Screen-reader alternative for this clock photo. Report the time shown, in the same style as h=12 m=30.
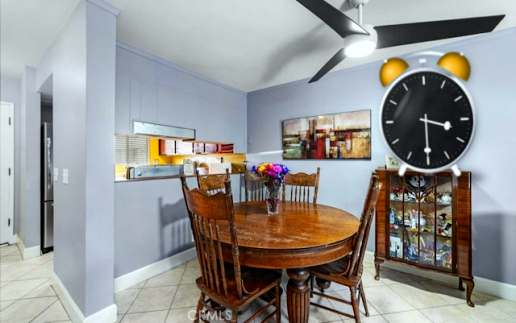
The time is h=3 m=30
